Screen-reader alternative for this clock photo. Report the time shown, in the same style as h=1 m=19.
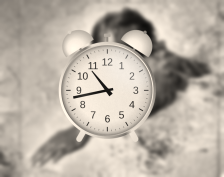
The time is h=10 m=43
